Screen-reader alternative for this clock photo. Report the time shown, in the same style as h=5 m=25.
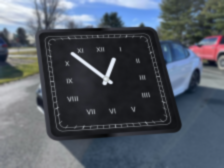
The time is h=12 m=53
